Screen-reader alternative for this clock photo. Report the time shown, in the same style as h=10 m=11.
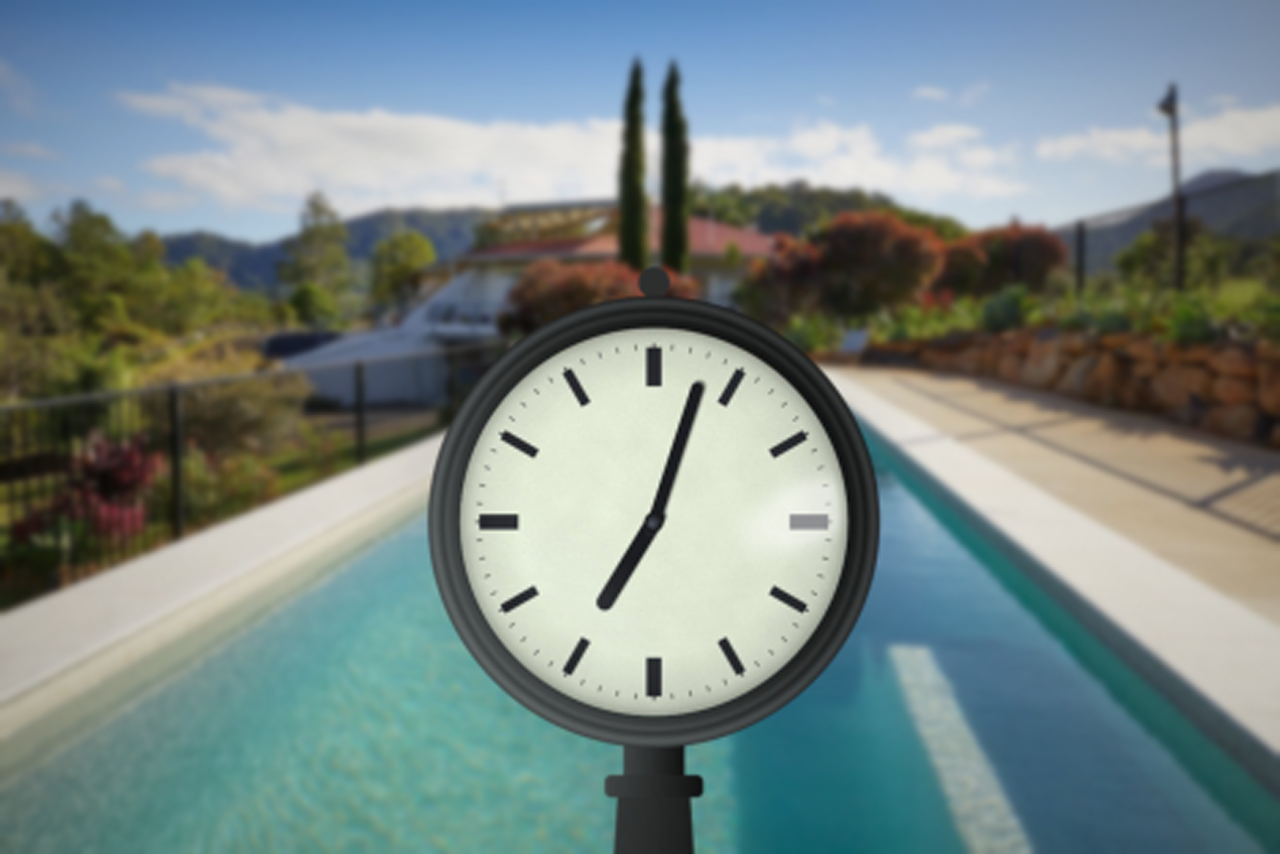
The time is h=7 m=3
